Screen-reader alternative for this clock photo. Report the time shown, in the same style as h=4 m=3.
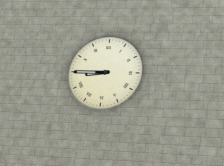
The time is h=8 m=45
